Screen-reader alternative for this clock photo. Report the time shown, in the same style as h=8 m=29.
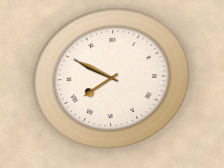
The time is h=7 m=50
